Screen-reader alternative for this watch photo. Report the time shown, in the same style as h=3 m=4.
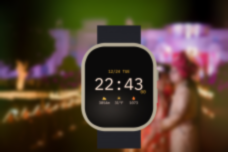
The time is h=22 m=43
